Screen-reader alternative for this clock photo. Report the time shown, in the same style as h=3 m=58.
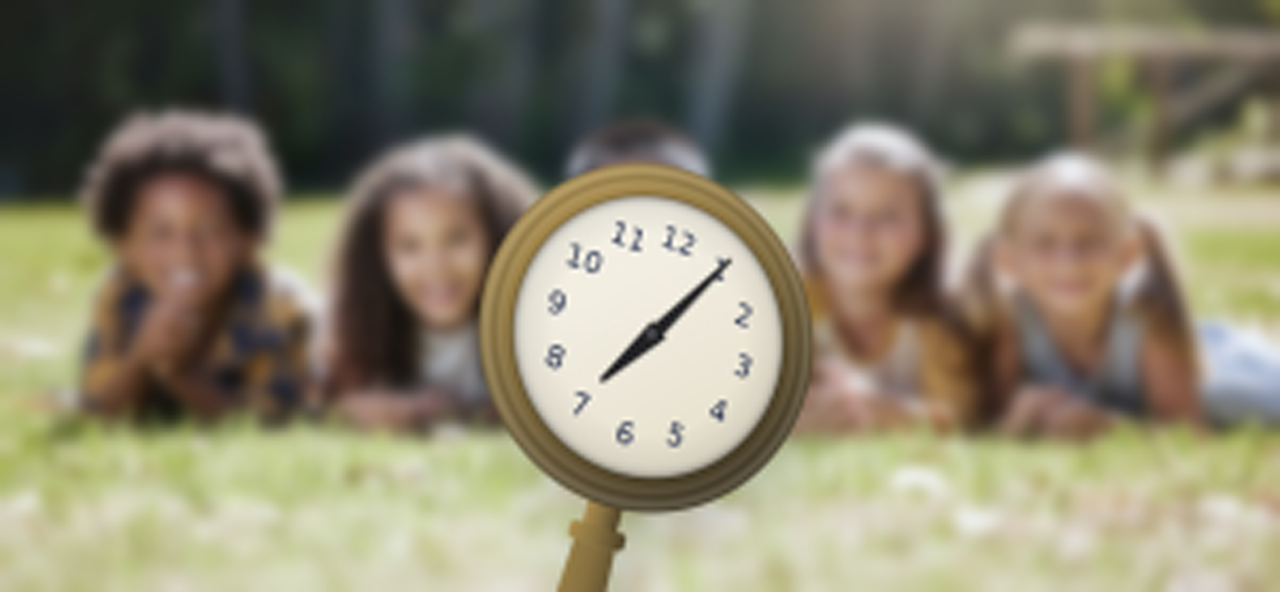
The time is h=7 m=5
